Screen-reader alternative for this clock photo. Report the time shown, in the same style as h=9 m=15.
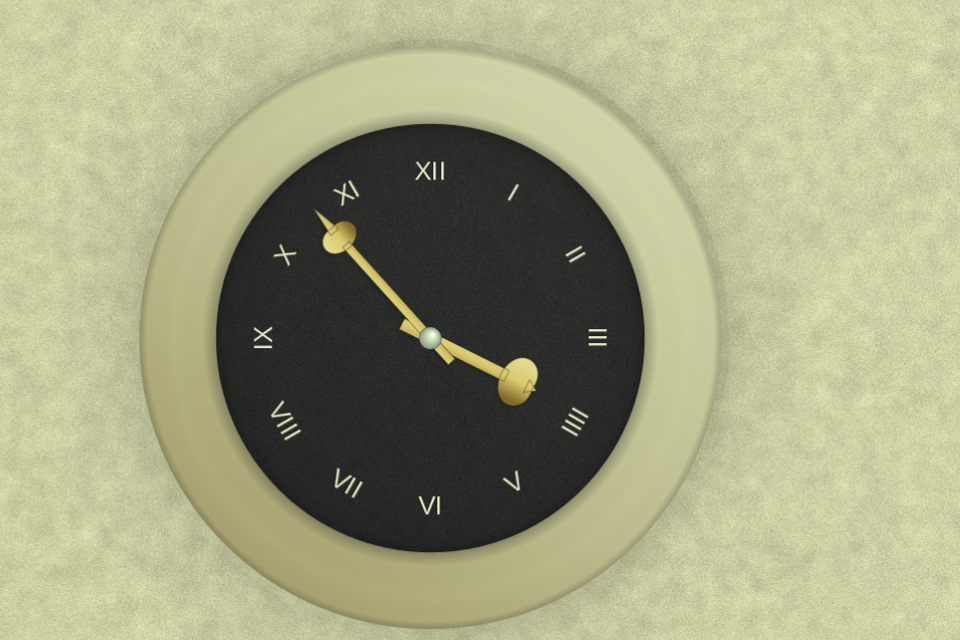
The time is h=3 m=53
